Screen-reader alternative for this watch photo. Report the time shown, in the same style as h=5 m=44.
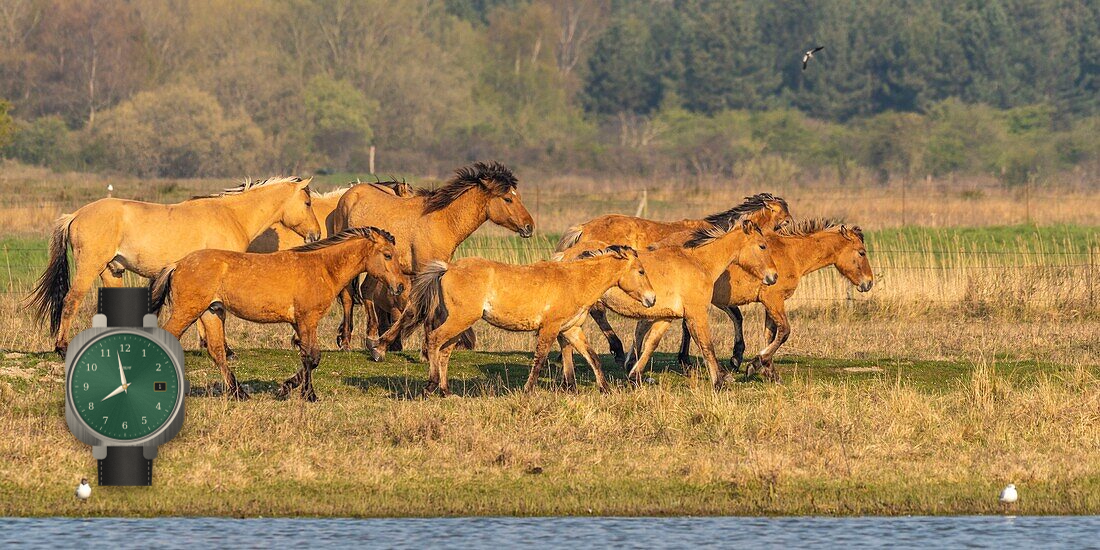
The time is h=7 m=58
